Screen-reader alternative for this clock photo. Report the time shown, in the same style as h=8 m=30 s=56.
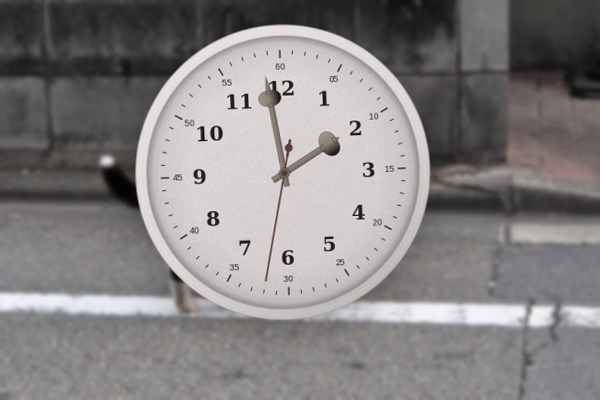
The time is h=1 m=58 s=32
